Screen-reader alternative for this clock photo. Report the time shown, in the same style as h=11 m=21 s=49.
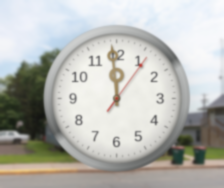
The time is h=11 m=59 s=6
